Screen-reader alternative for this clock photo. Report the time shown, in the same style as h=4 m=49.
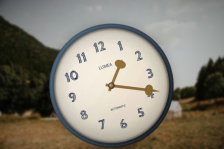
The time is h=1 m=19
